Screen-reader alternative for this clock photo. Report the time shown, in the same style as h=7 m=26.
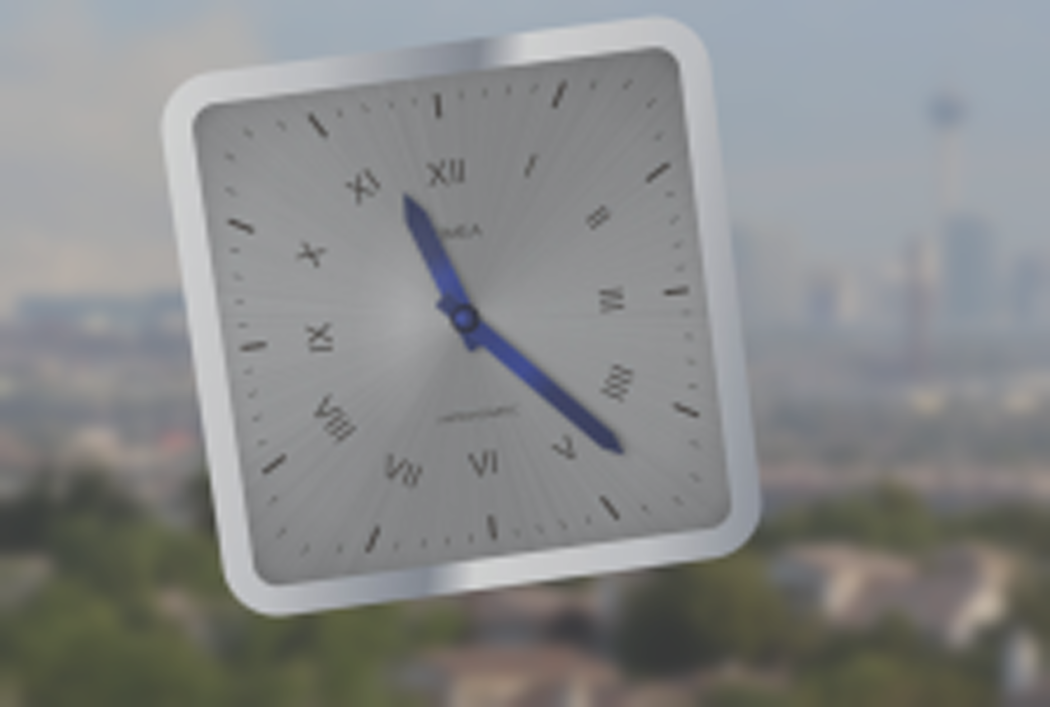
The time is h=11 m=23
